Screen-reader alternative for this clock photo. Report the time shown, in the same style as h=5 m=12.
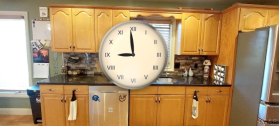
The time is h=8 m=59
